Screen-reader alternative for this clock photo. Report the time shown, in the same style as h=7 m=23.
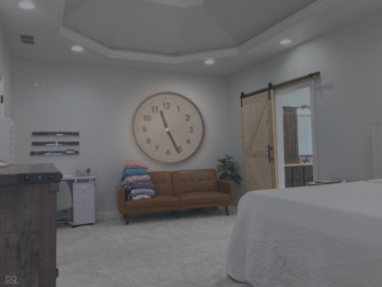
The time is h=11 m=26
